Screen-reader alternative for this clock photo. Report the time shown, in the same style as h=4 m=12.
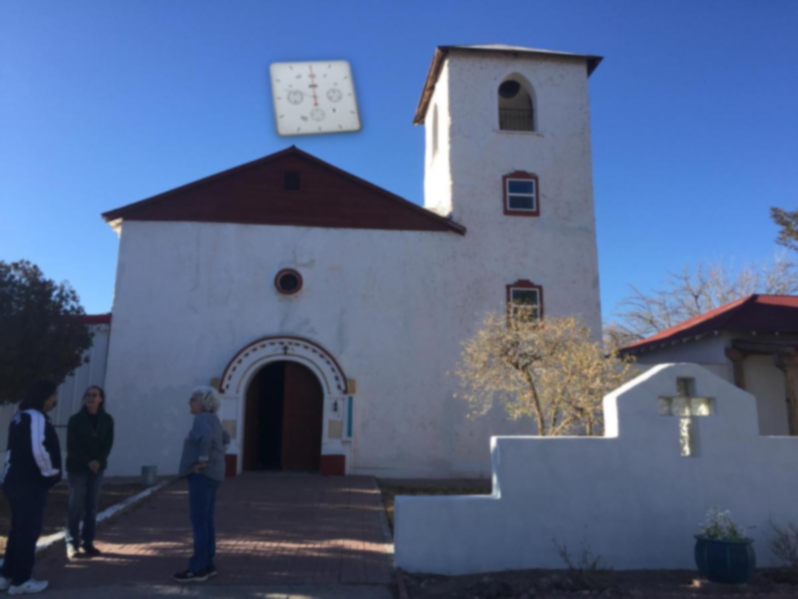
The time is h=9 m=48
